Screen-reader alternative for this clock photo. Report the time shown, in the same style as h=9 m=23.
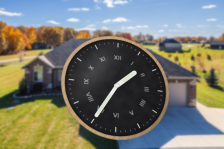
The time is h=1 m=35
